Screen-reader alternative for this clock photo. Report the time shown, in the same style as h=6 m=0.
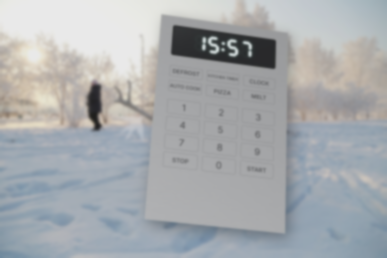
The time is h=15 m=57
